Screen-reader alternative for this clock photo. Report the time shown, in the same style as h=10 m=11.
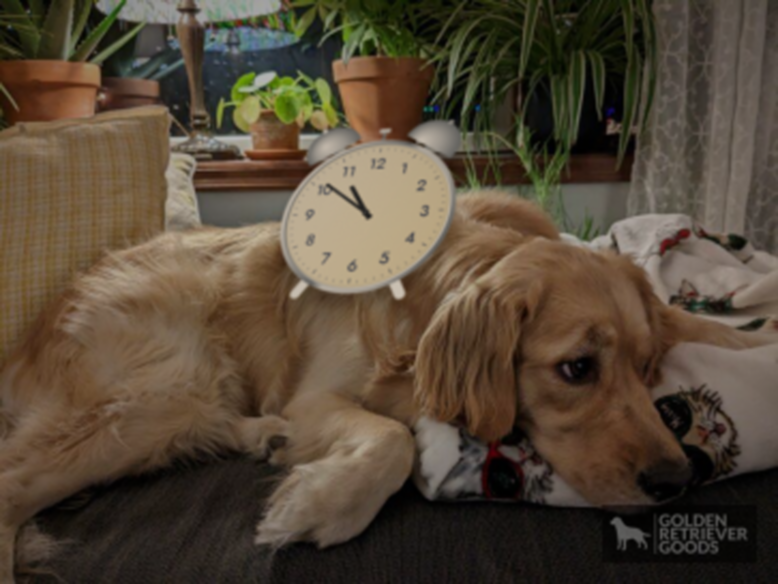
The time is h=10 m=51
